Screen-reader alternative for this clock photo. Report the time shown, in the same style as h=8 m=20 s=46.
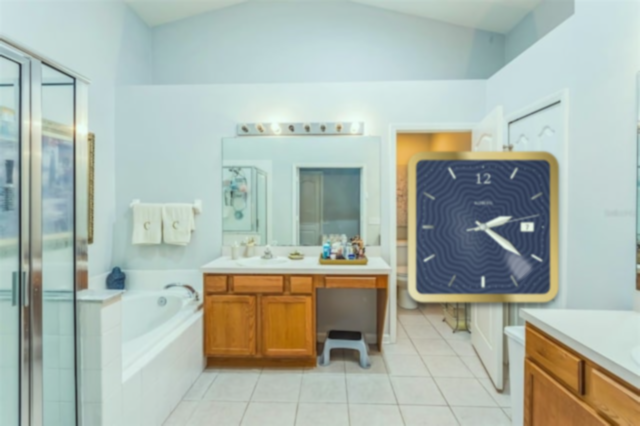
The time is h=2 m=21 s=13
